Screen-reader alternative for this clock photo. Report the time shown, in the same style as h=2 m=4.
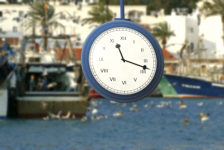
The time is h=11 m=18
